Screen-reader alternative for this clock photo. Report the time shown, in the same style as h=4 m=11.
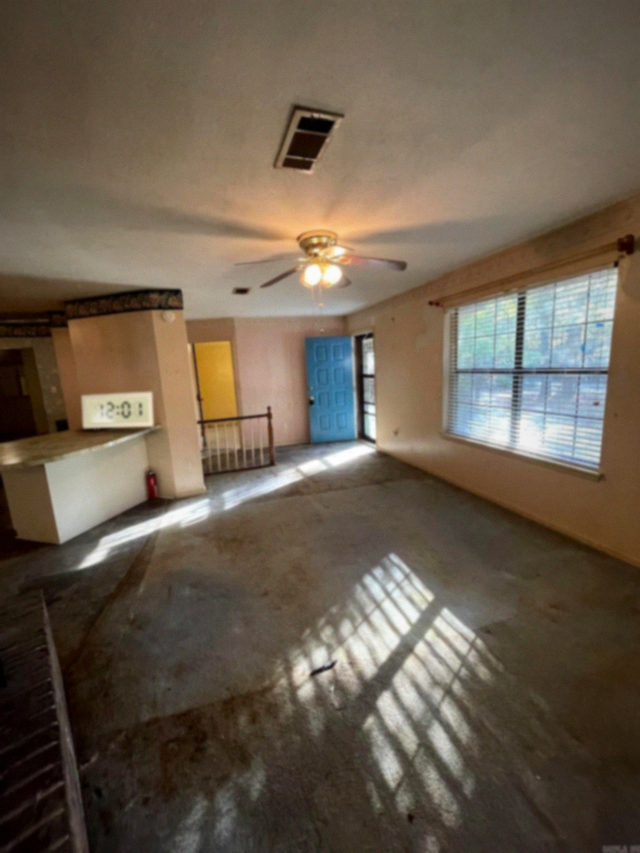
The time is h=12 m=1
